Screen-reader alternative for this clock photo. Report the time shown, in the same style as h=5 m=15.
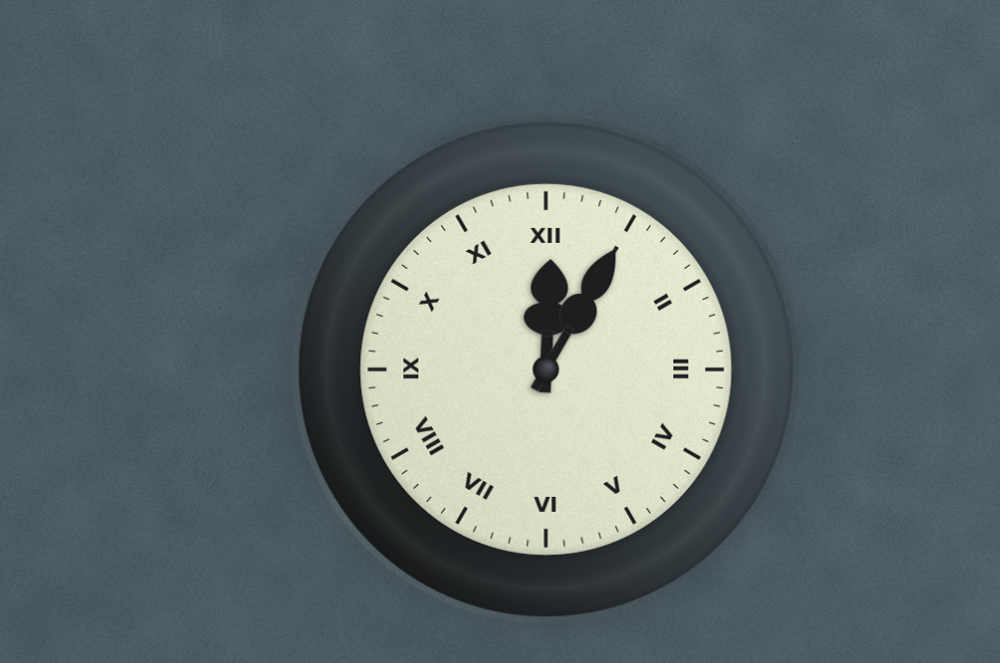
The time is h=12 m=5
